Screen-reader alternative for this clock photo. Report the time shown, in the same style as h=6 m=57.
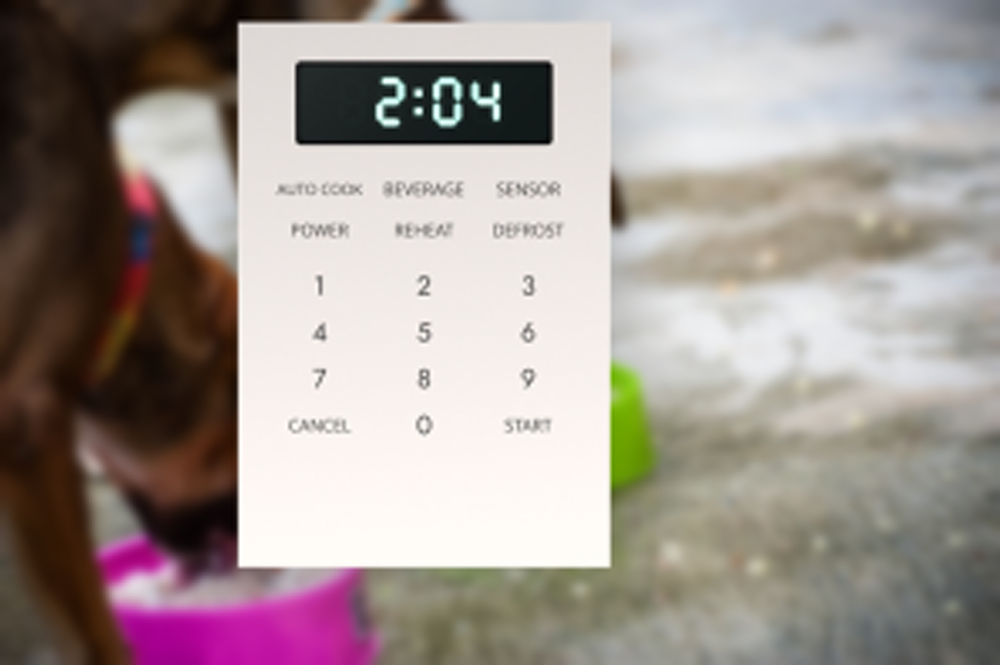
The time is h=2 m=4
